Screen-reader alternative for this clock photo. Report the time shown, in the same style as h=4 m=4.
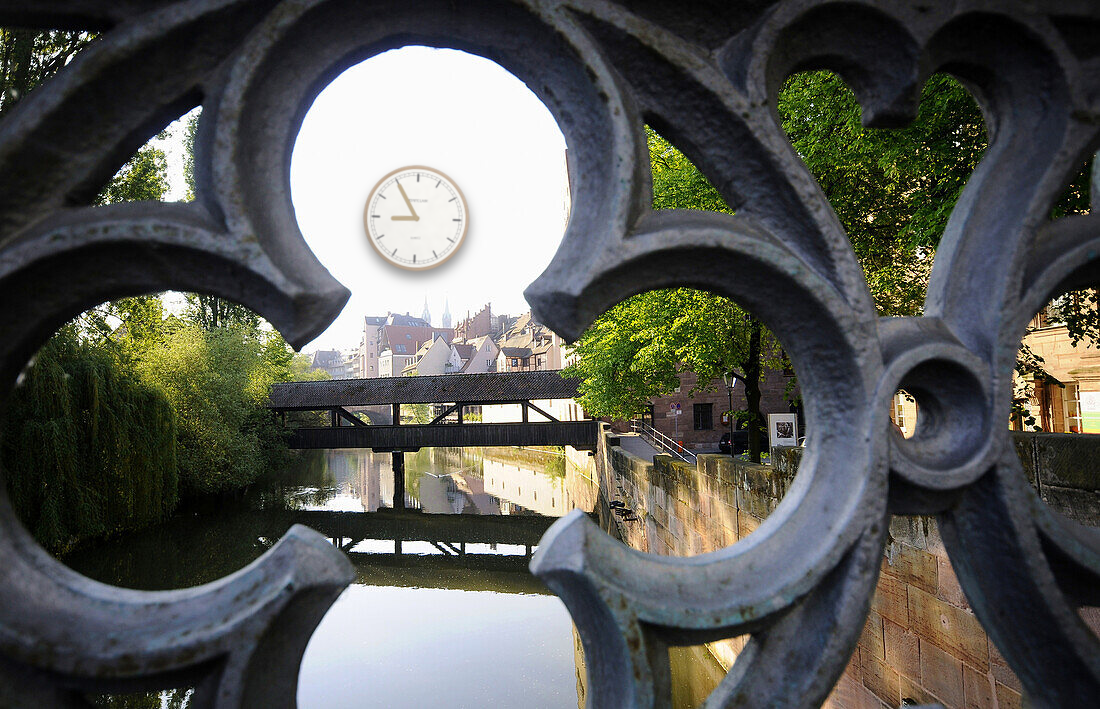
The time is h=8 m=55
